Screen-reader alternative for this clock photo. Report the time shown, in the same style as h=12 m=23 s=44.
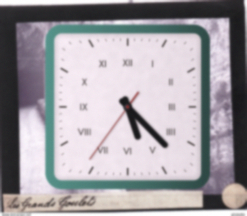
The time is h=5 m=22 s=36
